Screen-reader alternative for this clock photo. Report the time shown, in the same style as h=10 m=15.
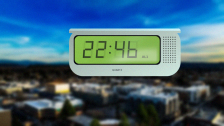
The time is h=22 m=46
